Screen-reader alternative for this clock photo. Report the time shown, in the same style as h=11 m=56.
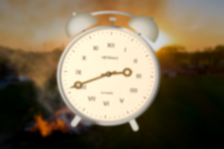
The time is h=2 m=41
